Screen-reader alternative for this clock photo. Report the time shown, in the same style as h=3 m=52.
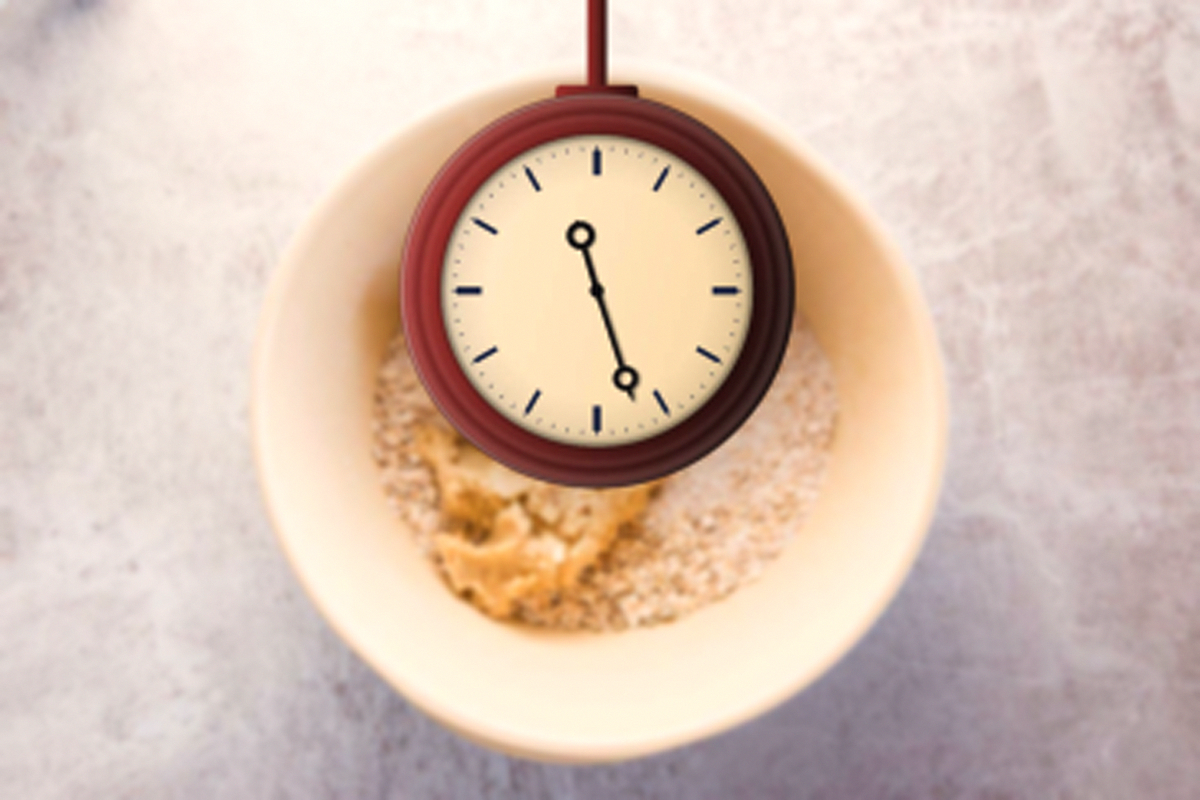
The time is h=11 m=27
